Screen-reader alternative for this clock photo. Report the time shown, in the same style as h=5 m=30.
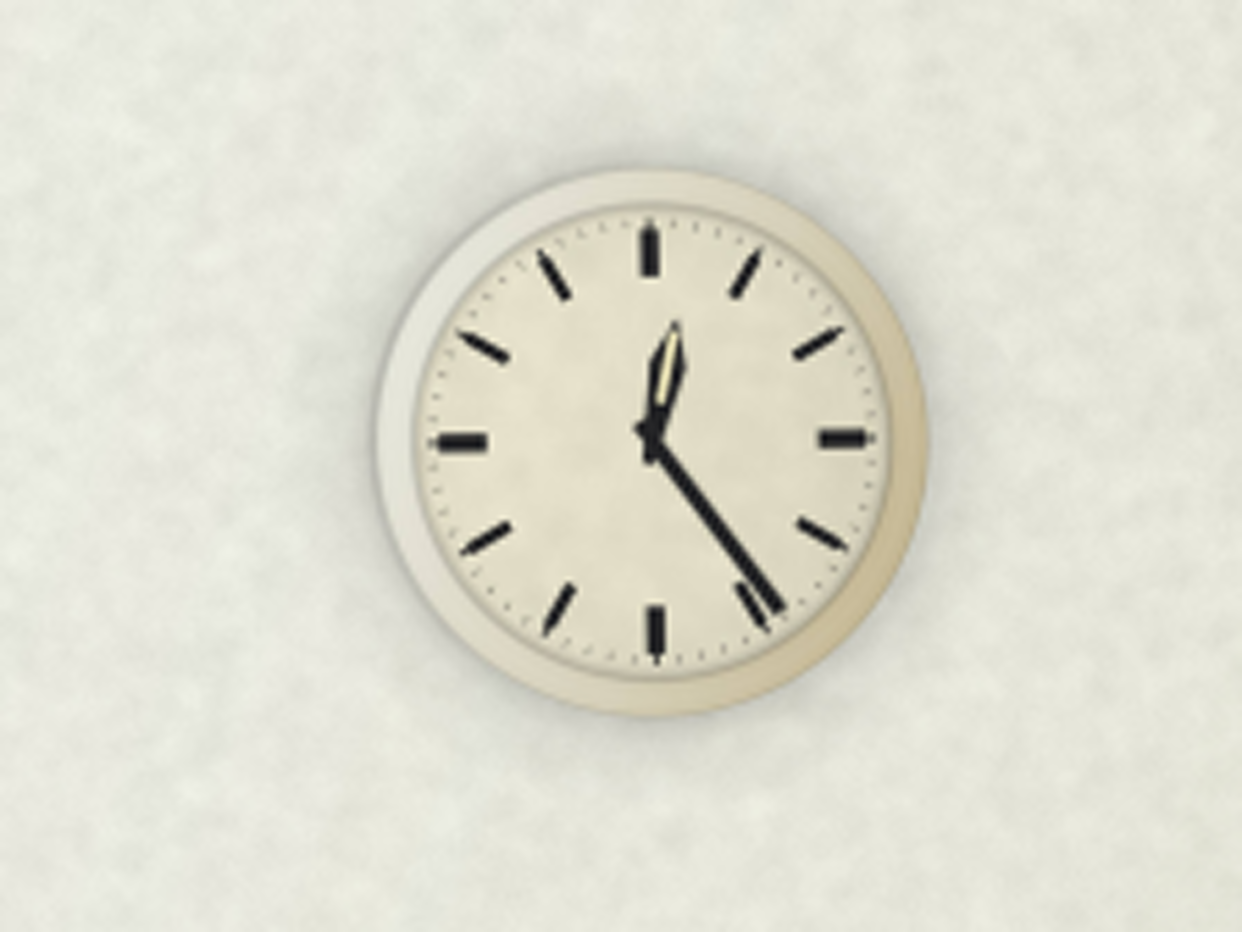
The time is h=12 m=24
